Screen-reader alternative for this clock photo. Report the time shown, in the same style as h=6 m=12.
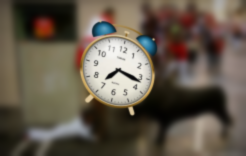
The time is h=7 m=17
